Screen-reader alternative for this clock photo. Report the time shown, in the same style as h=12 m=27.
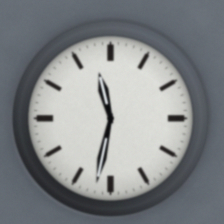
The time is h=11 m=32
